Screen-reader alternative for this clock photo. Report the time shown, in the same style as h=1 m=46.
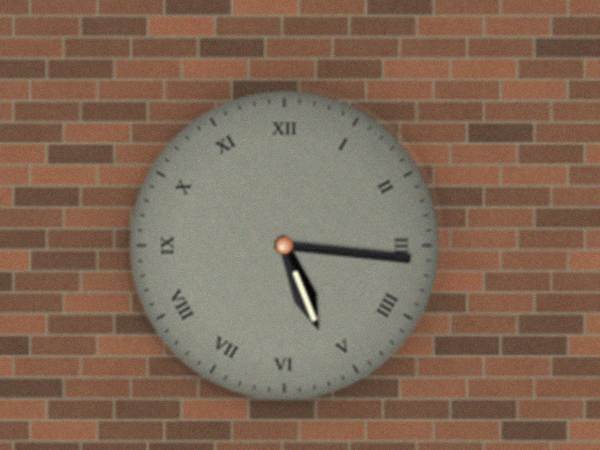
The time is h=5 m=16
